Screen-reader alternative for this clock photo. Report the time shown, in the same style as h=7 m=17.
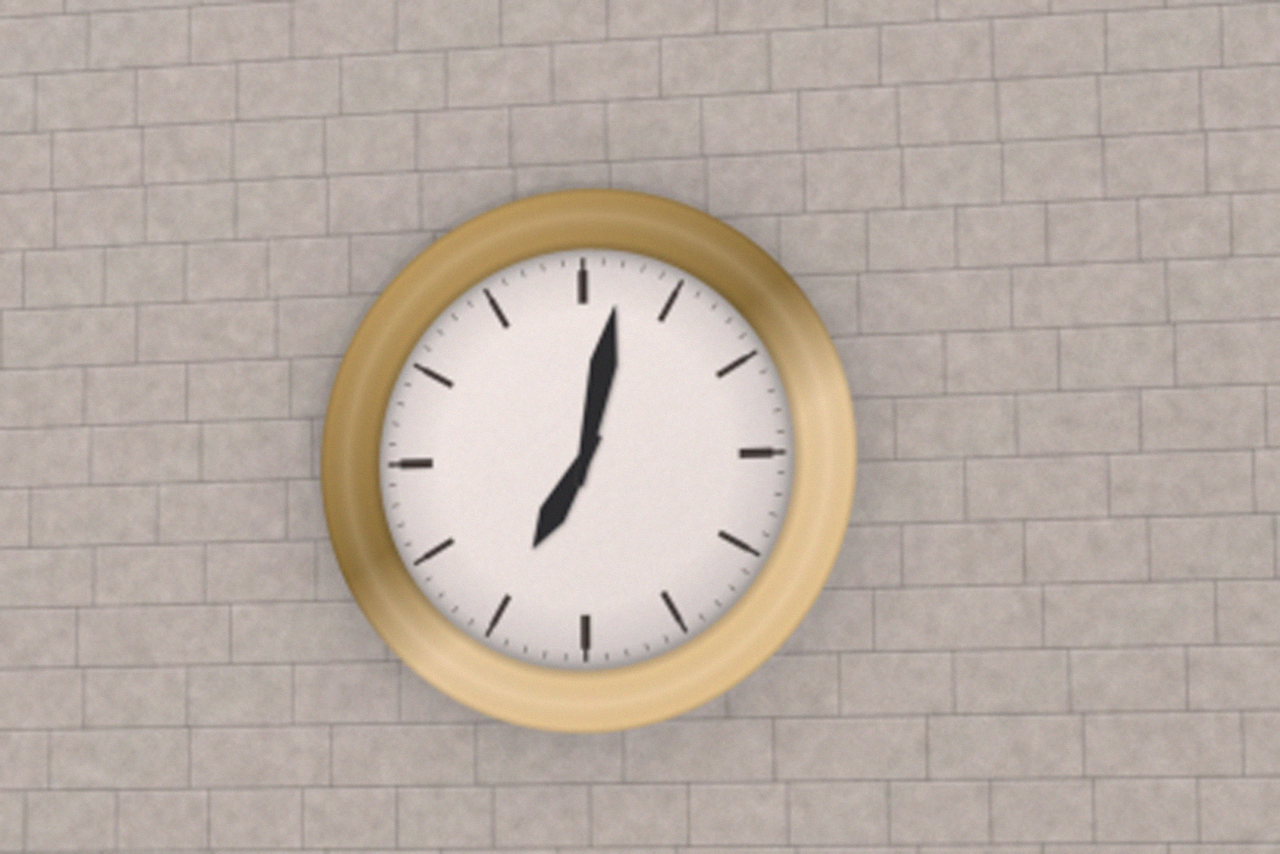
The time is h=7 m=2
